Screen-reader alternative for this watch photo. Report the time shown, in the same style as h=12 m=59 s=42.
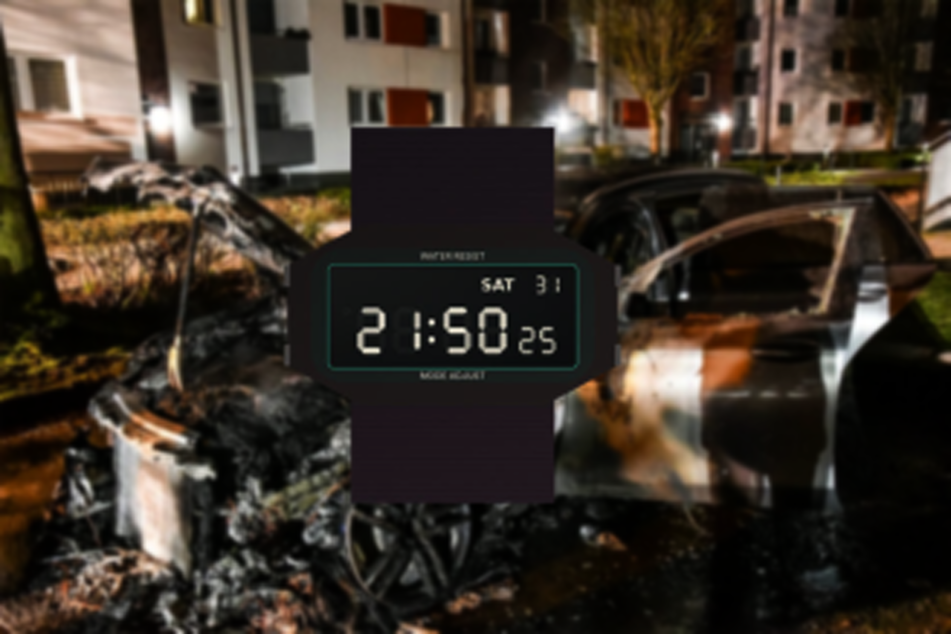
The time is h=21 m=50 s=25
